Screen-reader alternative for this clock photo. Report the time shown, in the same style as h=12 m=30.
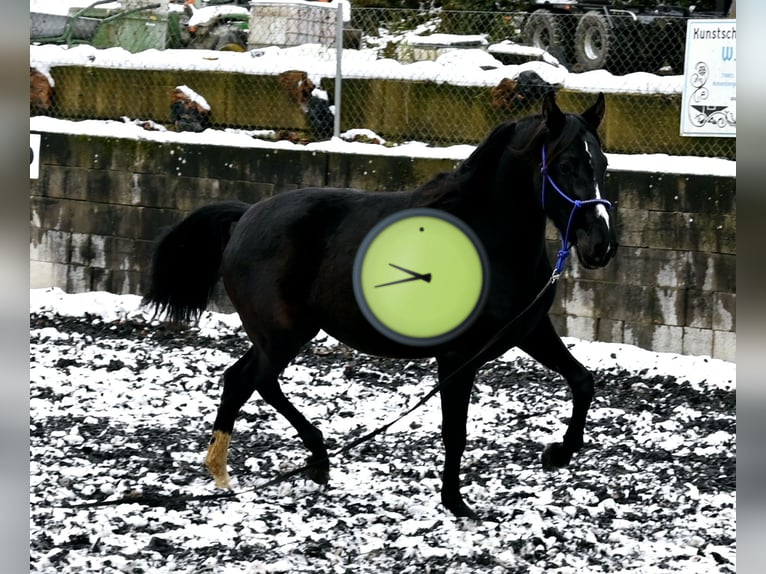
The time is h=9 m=43
